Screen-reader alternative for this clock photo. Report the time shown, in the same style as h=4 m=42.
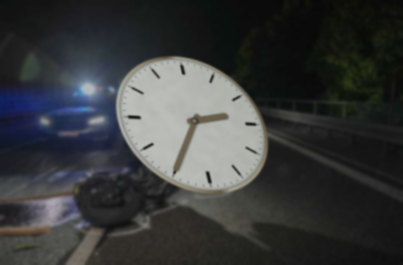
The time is h=2 m=35
